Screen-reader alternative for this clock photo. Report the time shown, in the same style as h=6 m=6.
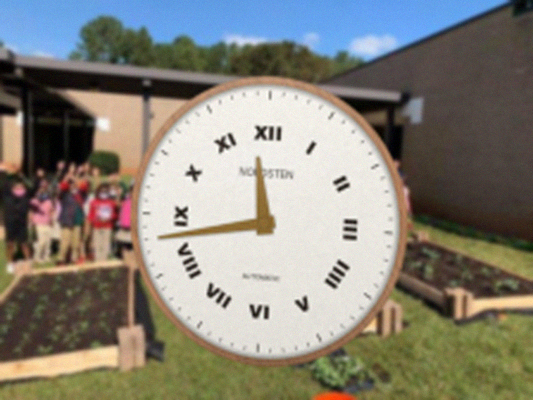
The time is h=11 m=43
